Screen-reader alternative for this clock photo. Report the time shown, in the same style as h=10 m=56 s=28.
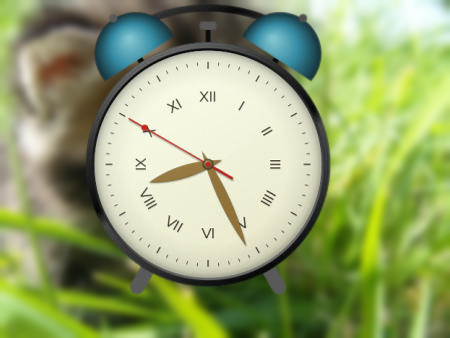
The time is h=8 m=25 s=50
